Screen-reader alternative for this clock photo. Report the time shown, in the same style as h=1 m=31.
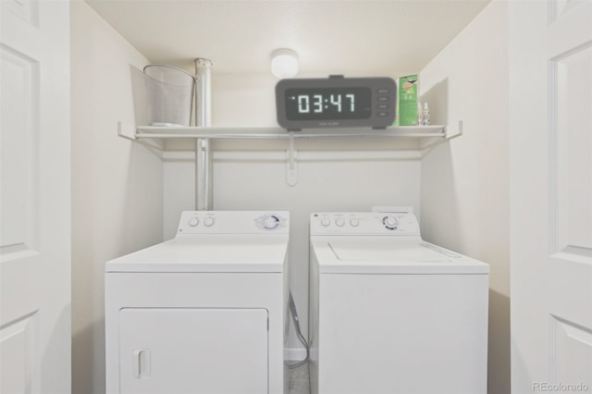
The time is h=3 m=47
